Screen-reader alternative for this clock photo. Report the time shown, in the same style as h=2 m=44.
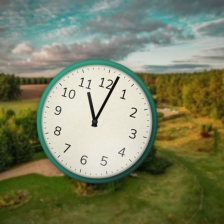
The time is h=11 m=2
